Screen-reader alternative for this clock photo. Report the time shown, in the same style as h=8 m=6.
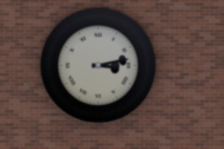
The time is h=3 m=13
